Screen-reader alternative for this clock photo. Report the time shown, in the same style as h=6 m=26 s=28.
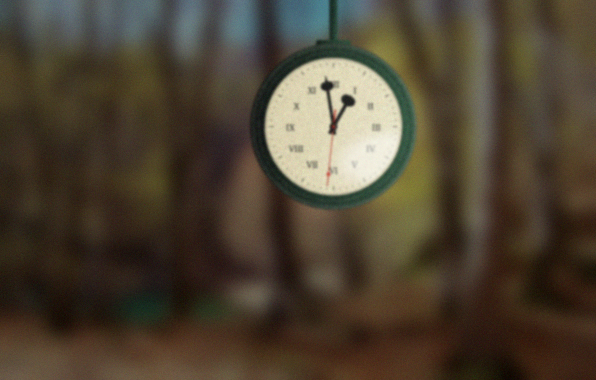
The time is h=12 m=58 s=31
